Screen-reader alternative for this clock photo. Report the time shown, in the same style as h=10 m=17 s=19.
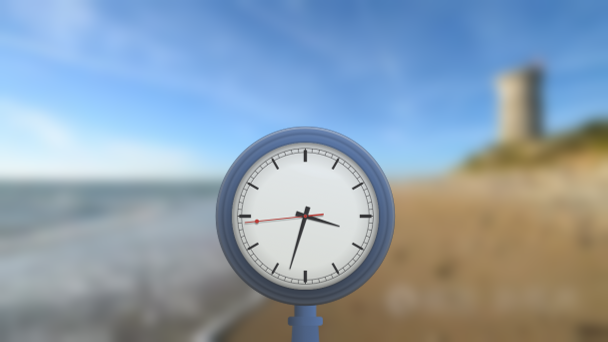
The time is h=3 m=32 s=44
